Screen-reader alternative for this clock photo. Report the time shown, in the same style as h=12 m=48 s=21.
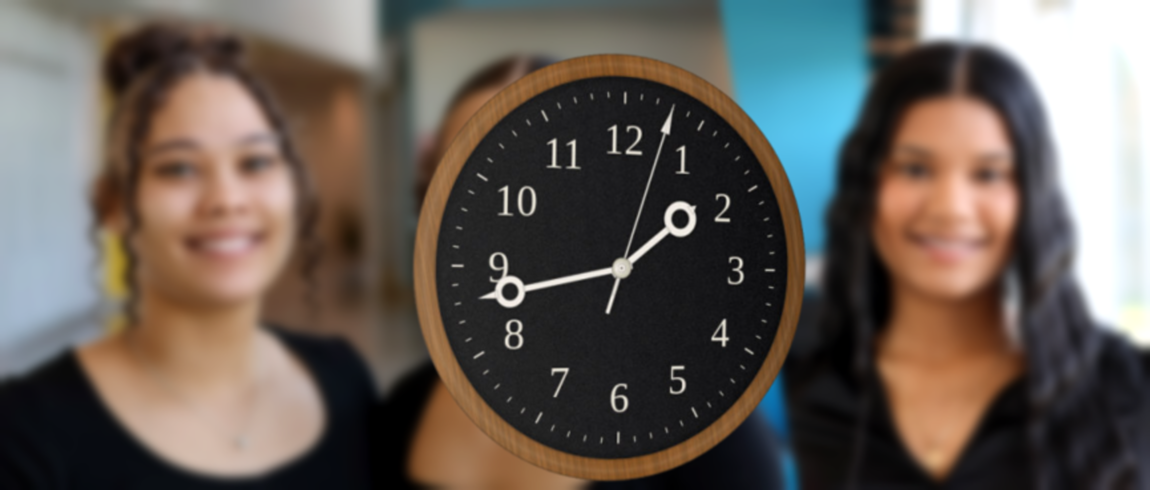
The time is h=1 m=43 s=3
